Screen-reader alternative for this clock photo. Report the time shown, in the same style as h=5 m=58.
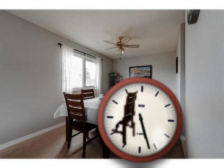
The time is h=5 m=27
